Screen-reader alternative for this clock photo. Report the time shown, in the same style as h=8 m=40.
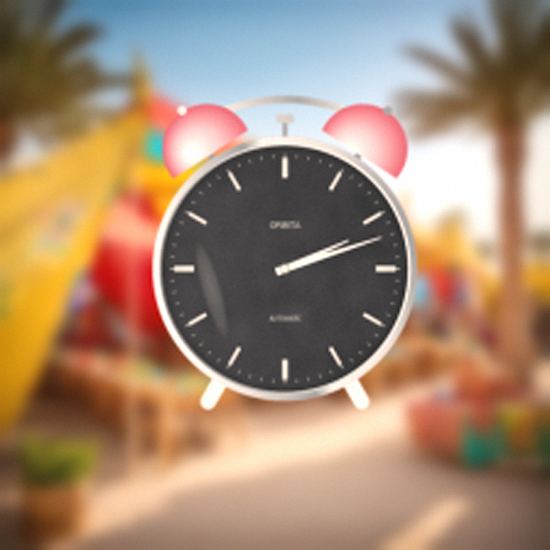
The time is h=2 m=12
